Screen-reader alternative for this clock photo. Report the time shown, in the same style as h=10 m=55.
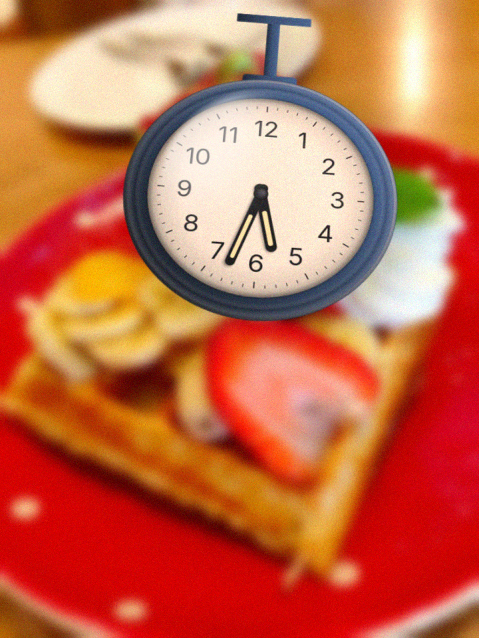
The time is h=5 m=33
